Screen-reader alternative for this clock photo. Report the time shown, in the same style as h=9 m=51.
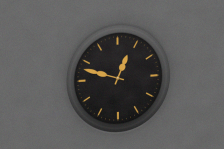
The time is h=12 m=48
